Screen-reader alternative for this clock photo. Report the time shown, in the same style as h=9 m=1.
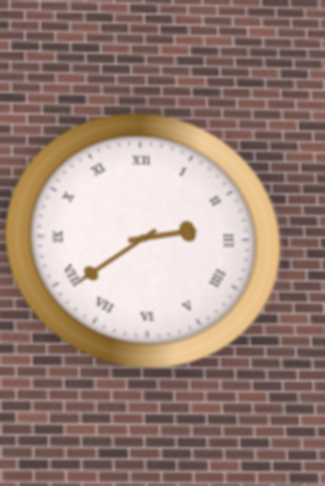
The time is h=2 m=39
